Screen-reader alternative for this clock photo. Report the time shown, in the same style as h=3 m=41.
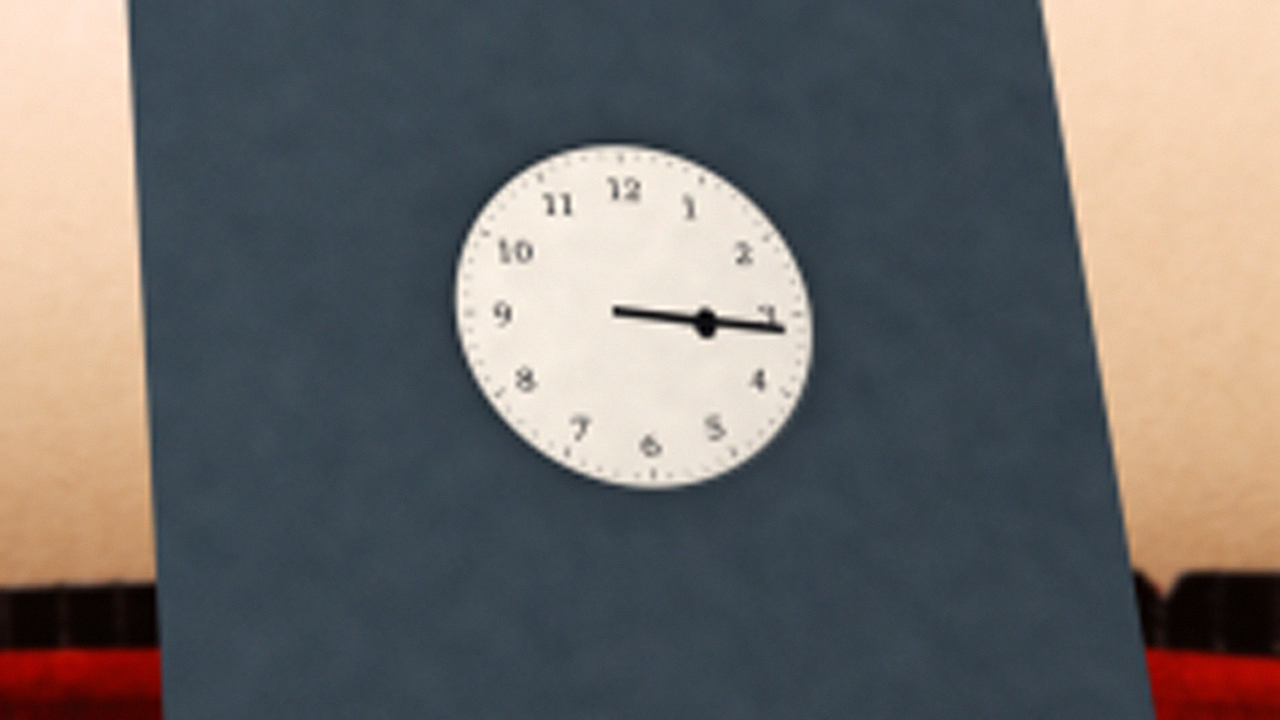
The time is h=3 m=16
